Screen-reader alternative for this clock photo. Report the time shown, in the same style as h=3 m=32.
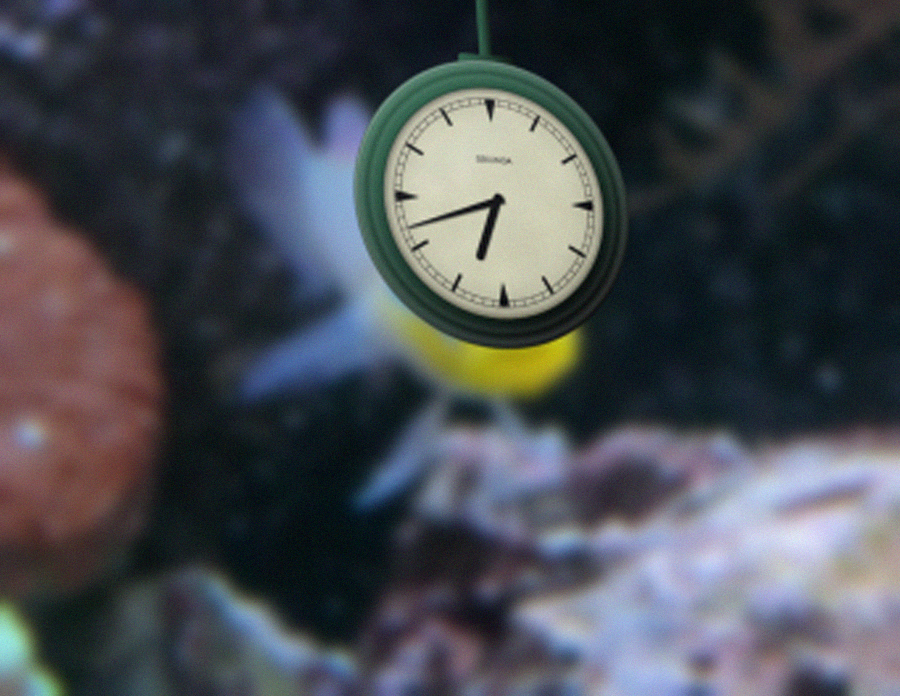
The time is h=6 m=42
